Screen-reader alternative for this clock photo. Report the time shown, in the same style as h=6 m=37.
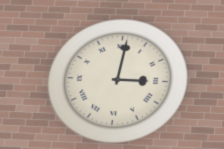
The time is h=3 m=1
